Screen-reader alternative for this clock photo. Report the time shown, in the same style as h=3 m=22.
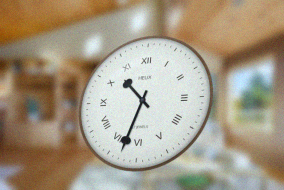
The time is h=10 m=33
